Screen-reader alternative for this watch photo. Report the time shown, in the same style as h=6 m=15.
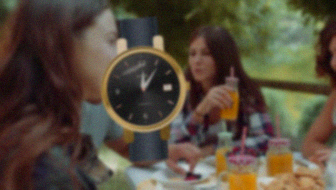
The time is h=12 m=6
